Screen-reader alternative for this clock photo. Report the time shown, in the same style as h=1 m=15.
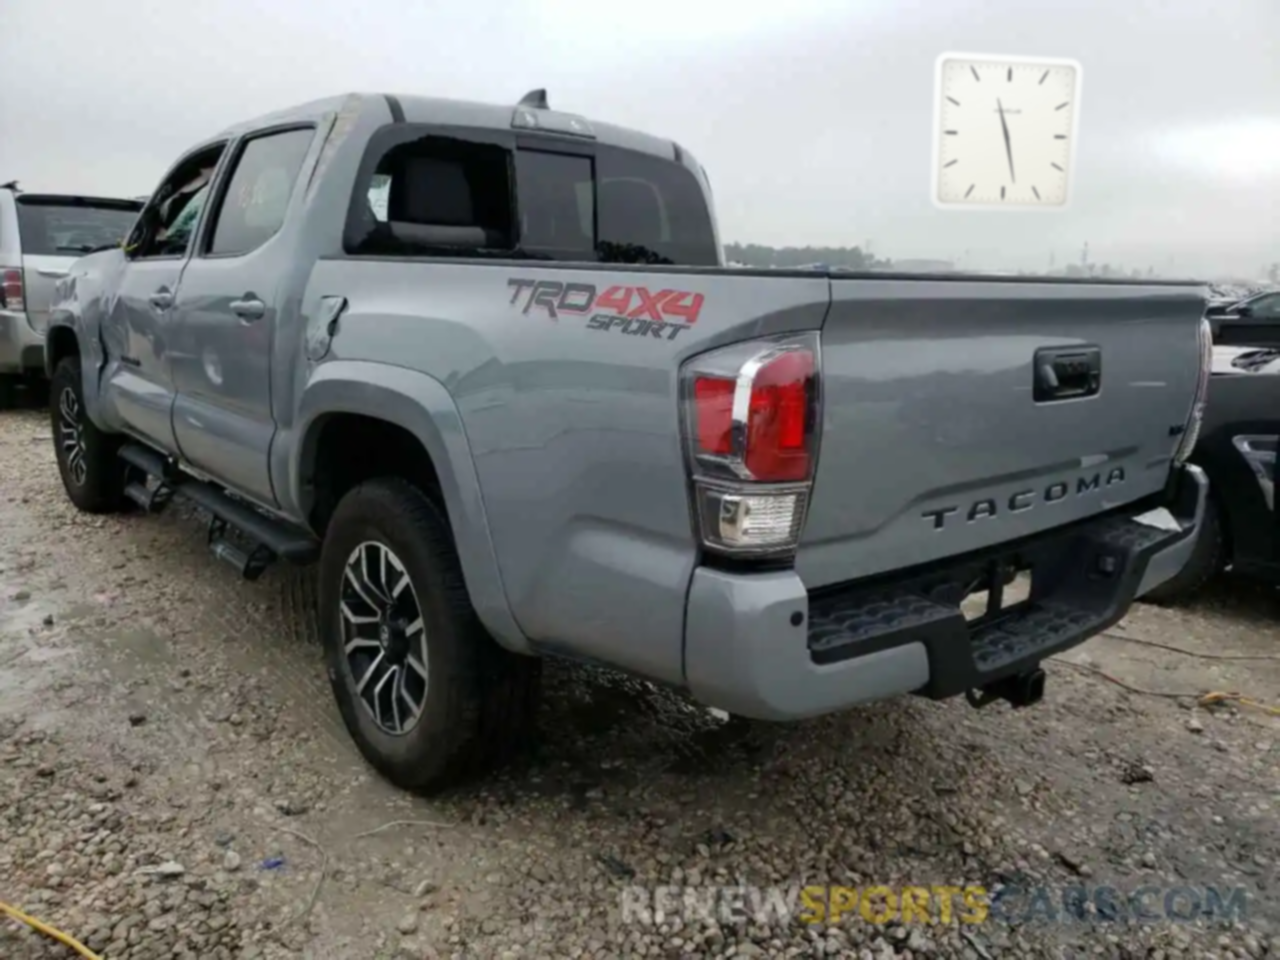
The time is h=11 m=28
